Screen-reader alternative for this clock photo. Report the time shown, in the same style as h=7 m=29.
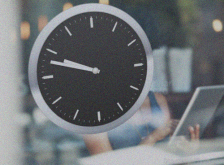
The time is h=9 m=48
